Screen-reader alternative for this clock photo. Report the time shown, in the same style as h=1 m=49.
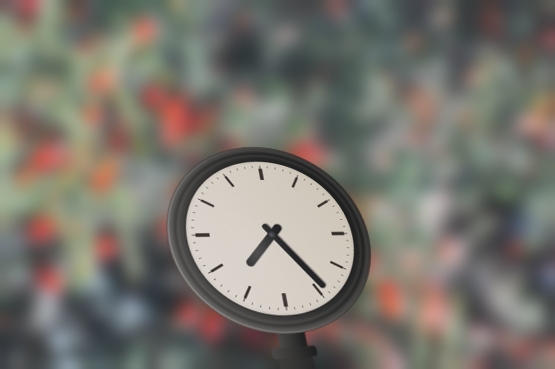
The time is h=7 m=24
